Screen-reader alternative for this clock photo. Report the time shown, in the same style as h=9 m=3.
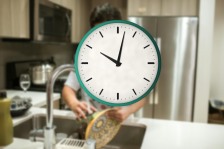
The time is h=10 m=2
